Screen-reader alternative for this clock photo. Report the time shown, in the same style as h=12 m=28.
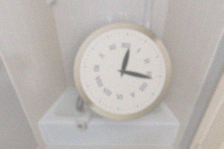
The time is h=12 m=16
